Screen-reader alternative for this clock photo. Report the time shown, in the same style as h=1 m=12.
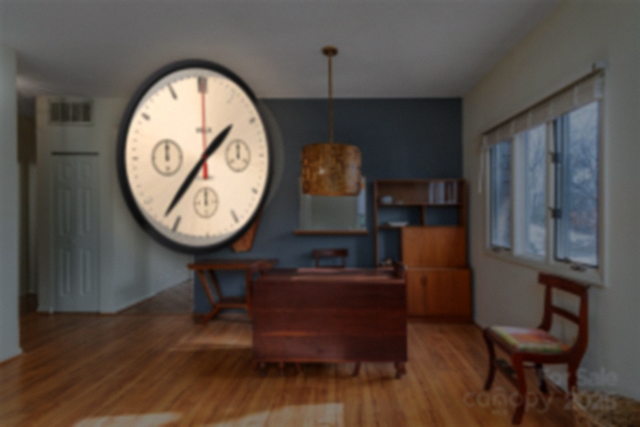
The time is h=1 m=37
